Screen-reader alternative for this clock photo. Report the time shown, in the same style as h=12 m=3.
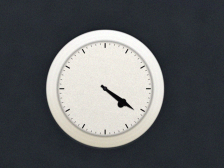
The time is h=4 m=21
